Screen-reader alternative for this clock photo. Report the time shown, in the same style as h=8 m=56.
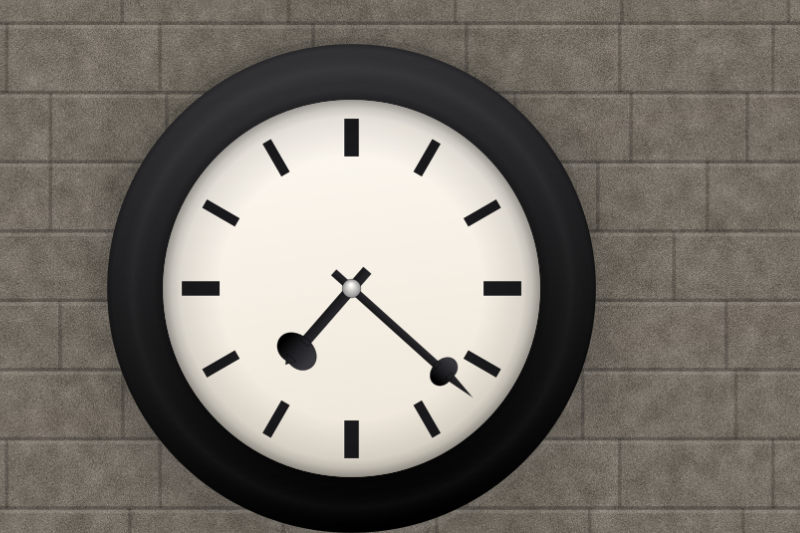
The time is h=7 m=22
